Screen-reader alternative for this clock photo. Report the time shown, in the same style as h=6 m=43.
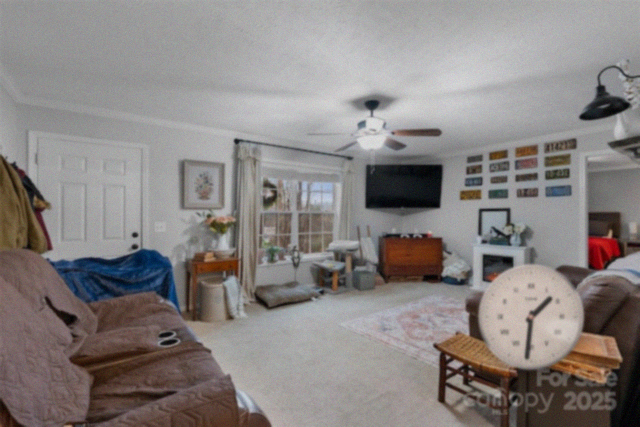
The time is h=1 m=31
